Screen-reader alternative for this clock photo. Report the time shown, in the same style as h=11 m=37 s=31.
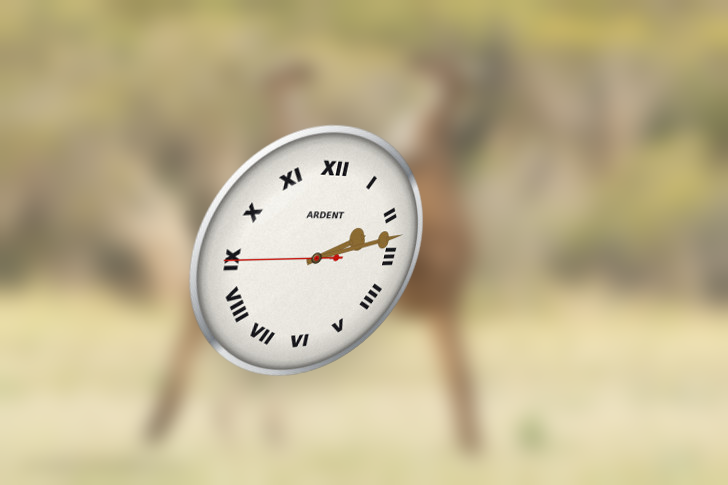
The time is h=2 m=12 s=45
